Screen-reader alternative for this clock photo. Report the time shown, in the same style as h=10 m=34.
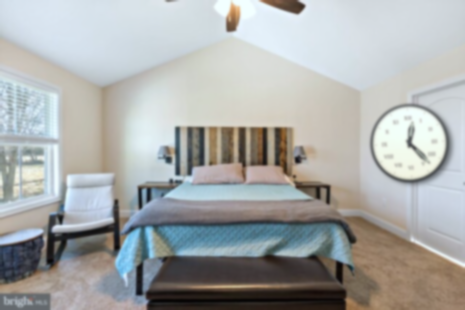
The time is h=12 m=23
